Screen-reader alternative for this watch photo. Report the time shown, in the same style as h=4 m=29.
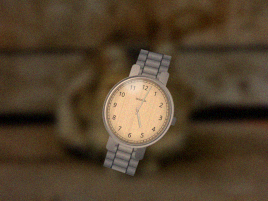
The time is h=5 m=2
